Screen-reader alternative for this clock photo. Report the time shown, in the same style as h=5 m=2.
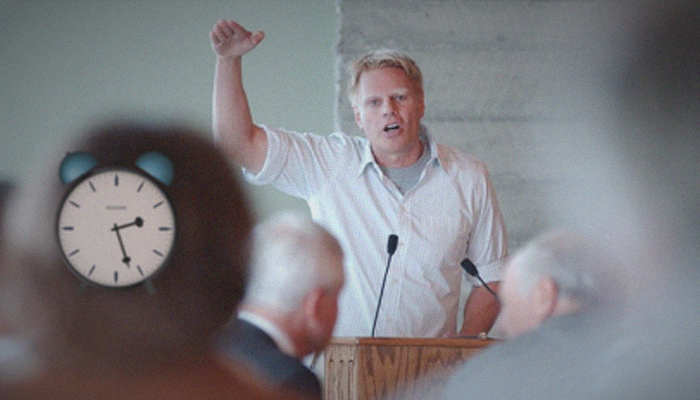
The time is h=2 m=27
